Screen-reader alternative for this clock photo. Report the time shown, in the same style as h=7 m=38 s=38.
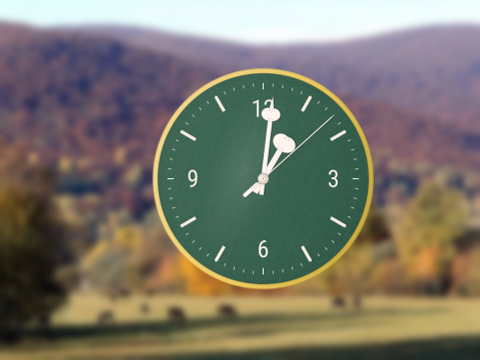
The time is h=1 m=1 s=8
